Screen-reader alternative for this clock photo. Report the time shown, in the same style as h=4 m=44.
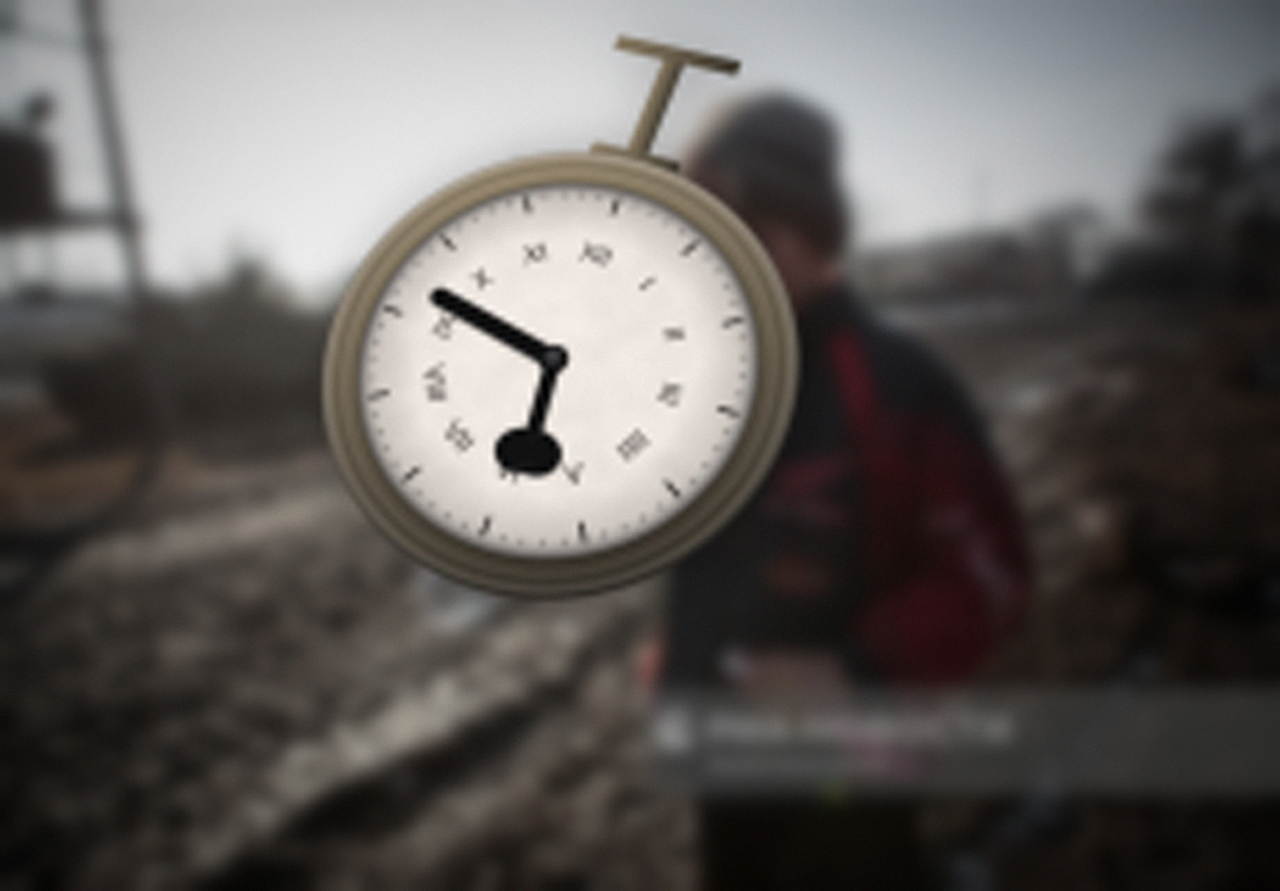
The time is h=5 m=47
